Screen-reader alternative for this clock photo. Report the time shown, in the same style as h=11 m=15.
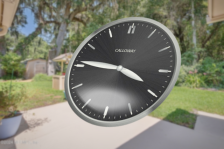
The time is h=3 m=46
